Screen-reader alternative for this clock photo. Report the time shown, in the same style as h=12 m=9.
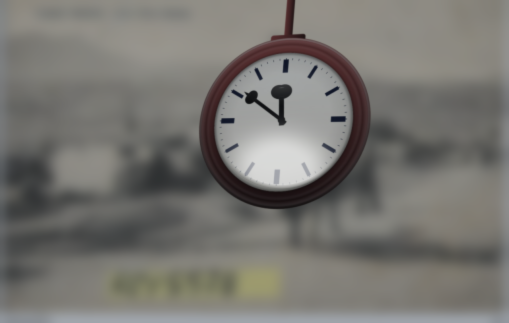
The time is h=11 m=51
